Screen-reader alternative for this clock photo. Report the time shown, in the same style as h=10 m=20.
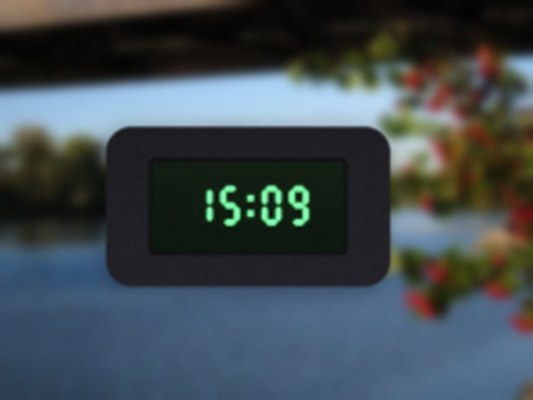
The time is h=15 m=9
